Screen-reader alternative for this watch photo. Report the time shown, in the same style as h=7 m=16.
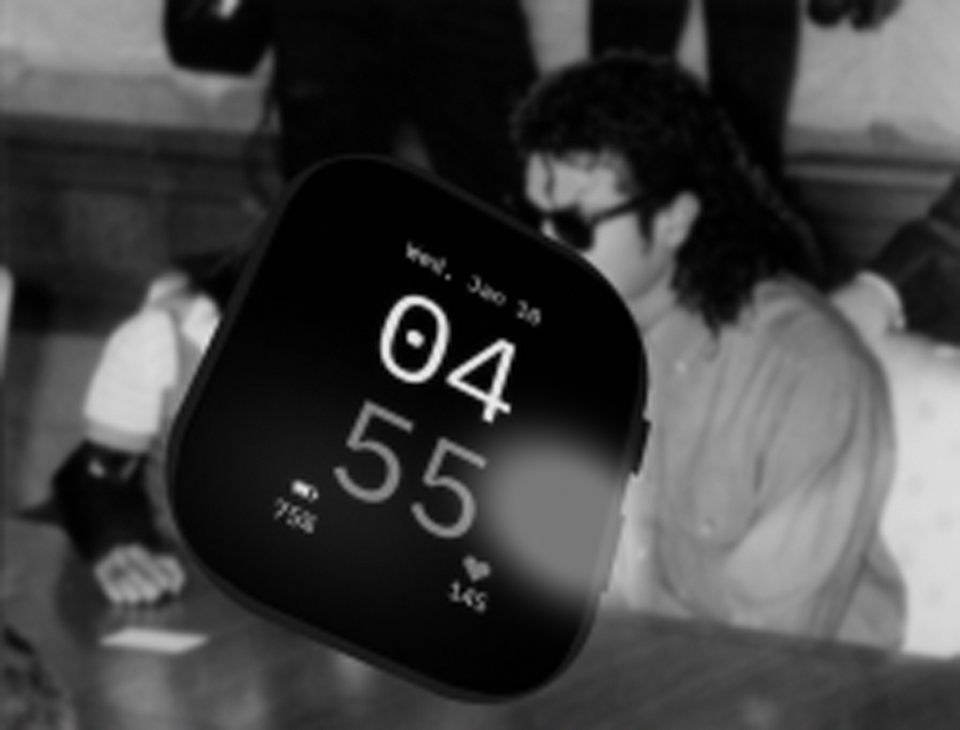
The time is h=4 m=55
